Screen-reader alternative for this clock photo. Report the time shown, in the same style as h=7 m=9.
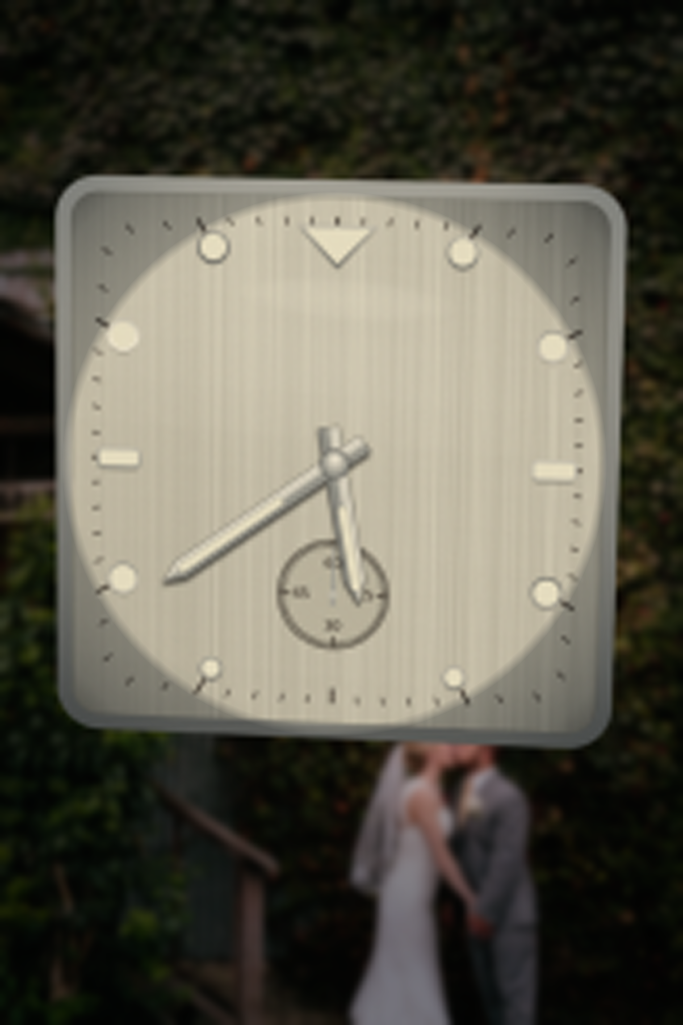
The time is h=5 m=39
